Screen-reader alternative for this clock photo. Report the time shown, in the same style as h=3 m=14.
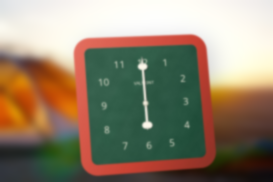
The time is h=6 m=0
